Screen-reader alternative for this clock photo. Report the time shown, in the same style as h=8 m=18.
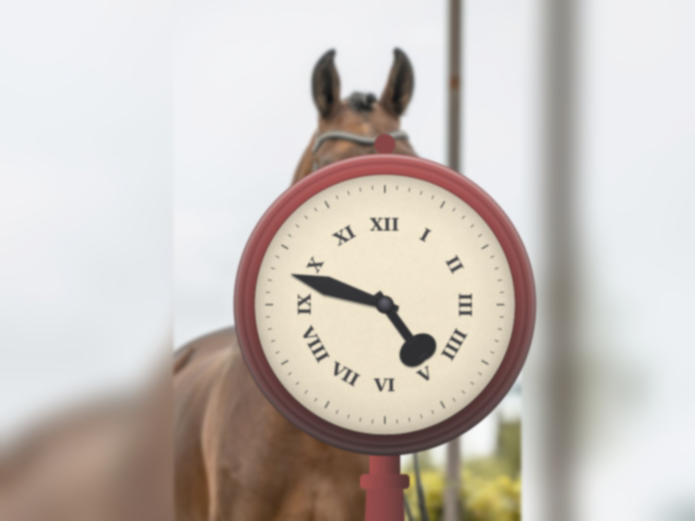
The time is h=4 m=48
